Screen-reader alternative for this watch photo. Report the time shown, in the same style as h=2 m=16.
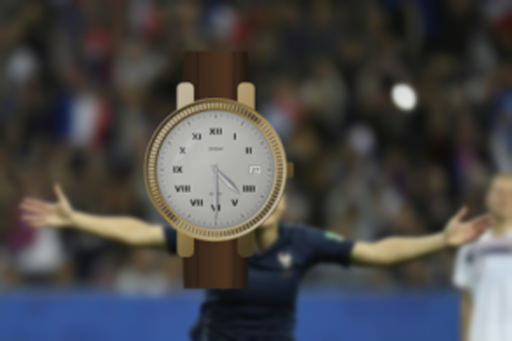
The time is h=4 m=30
